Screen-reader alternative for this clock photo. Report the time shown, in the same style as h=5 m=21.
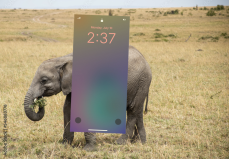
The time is h=2 m=37
